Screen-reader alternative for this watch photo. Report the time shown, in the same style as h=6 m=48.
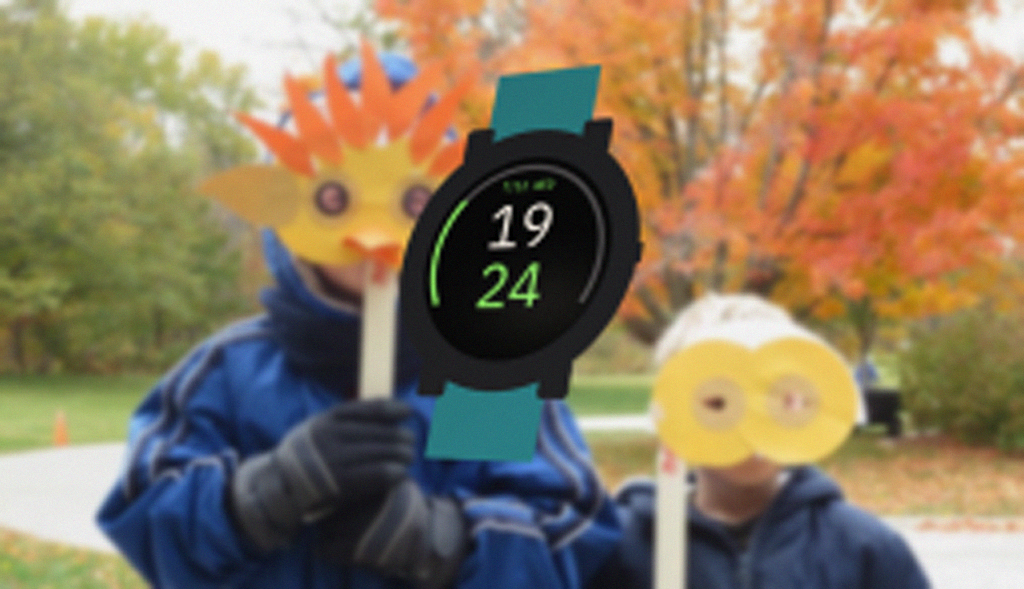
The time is h=19 m=24
